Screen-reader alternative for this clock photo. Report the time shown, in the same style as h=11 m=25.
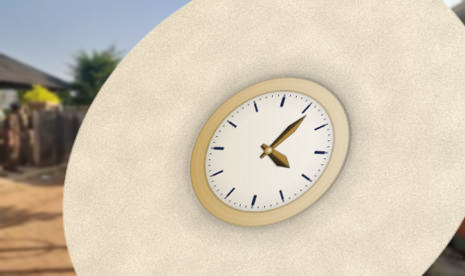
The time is h=4 m=6
